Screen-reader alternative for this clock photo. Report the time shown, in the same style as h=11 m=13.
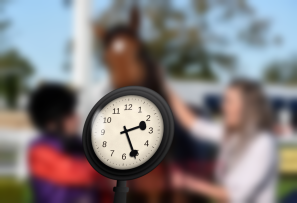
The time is h=2 m=26
